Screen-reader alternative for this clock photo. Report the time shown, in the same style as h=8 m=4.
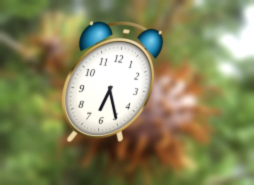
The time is h=6 m=25
